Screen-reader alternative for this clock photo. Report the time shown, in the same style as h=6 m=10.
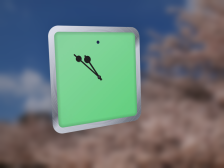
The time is h=10 m=52
